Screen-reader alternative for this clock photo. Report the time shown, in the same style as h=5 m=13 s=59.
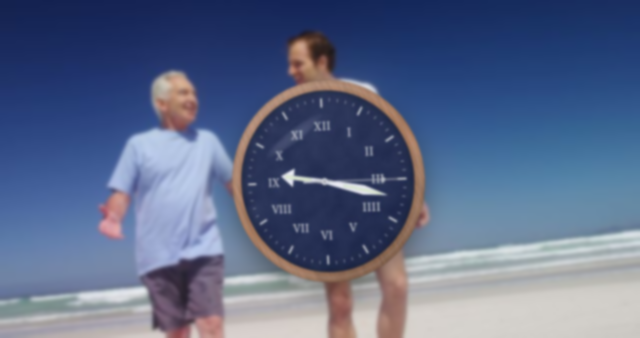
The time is h=9 m=17 s=15
